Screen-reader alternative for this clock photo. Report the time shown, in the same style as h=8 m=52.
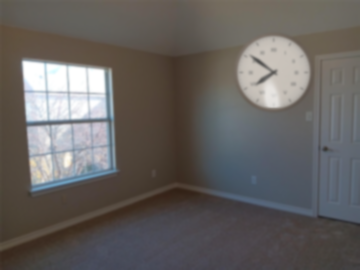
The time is h=7 m=51
